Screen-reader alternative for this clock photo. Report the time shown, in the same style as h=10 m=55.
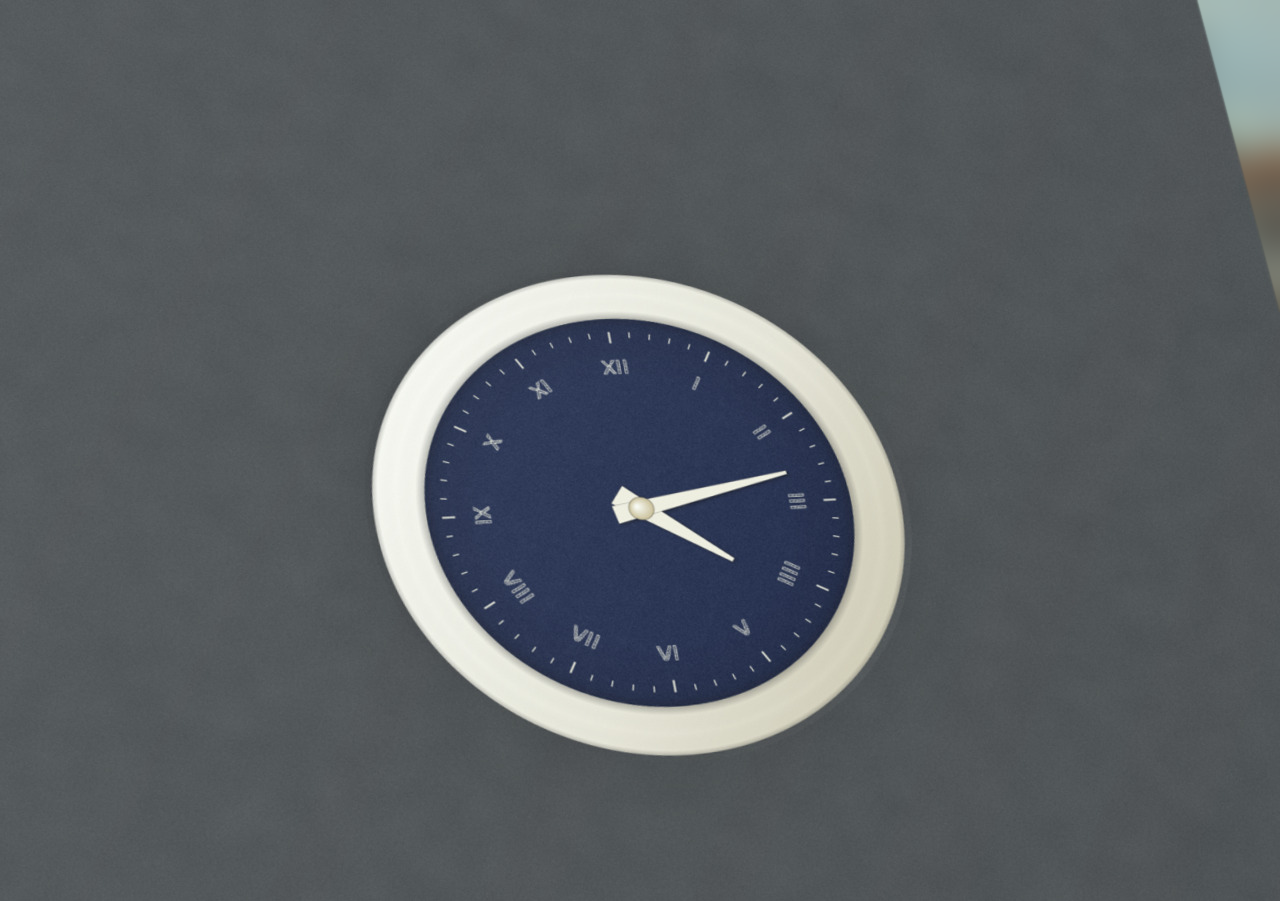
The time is h=4 m=13
